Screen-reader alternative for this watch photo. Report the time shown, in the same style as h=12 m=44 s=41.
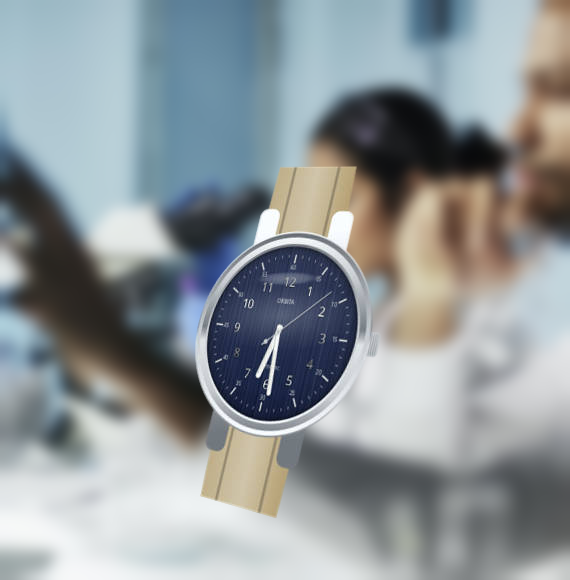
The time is h=6 m=29 s=8
